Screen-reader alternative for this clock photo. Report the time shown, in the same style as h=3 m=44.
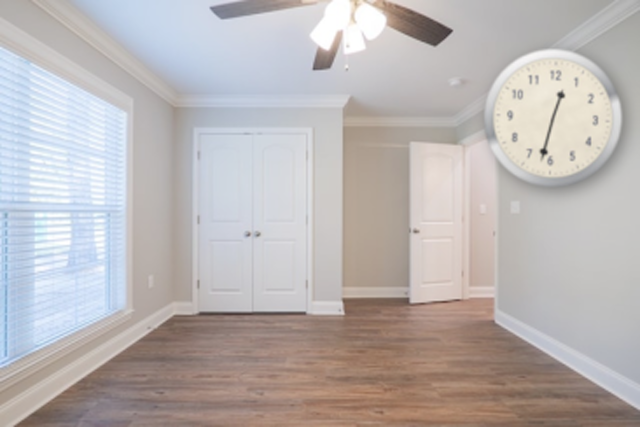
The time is h=12 m=32
